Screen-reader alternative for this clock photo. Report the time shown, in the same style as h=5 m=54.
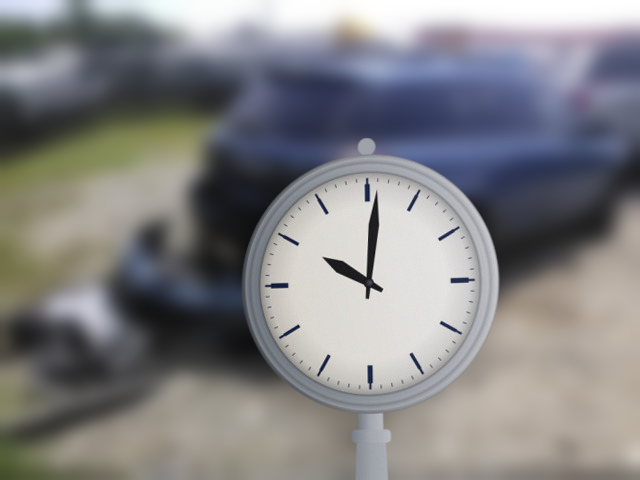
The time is h=10 m=1
